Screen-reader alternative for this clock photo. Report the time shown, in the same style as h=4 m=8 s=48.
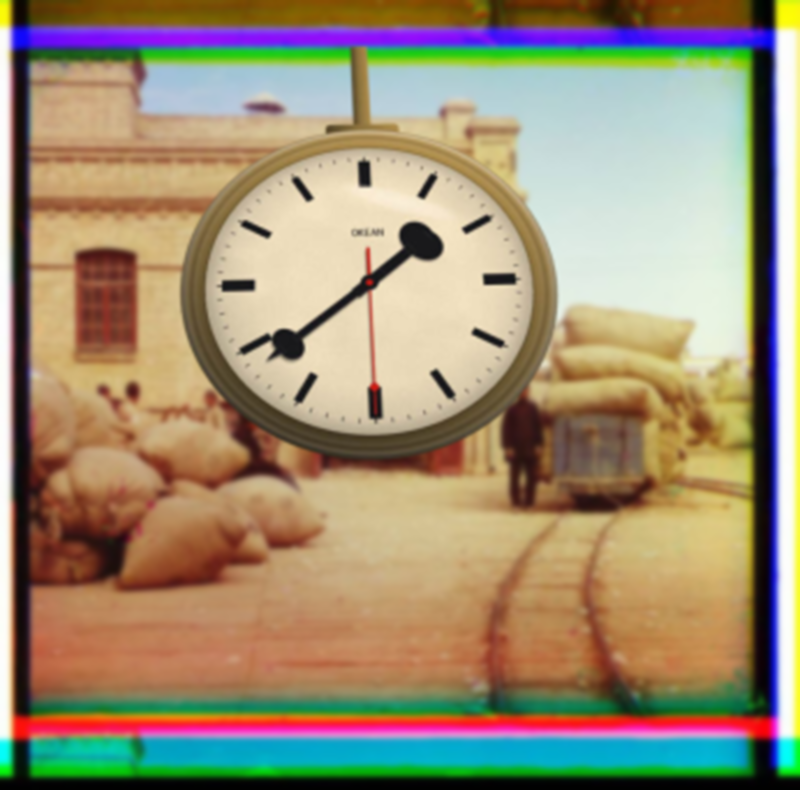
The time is h=1 m=38 s=30
